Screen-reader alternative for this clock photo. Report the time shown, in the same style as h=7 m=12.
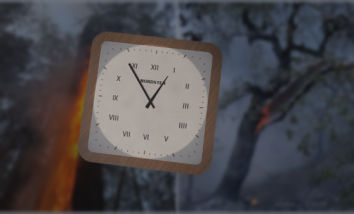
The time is h=12 m=54
